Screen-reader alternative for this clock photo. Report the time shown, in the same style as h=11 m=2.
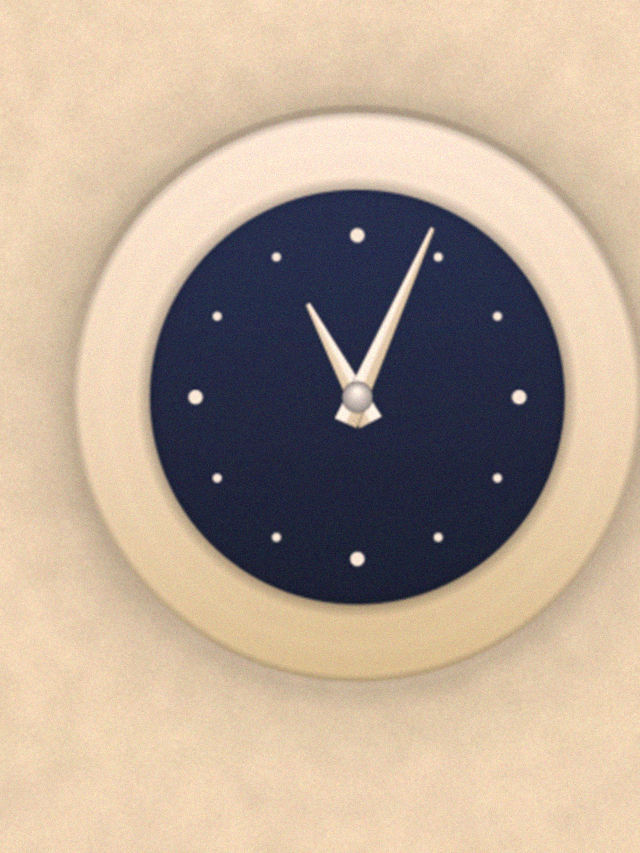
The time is h=11 m=4
